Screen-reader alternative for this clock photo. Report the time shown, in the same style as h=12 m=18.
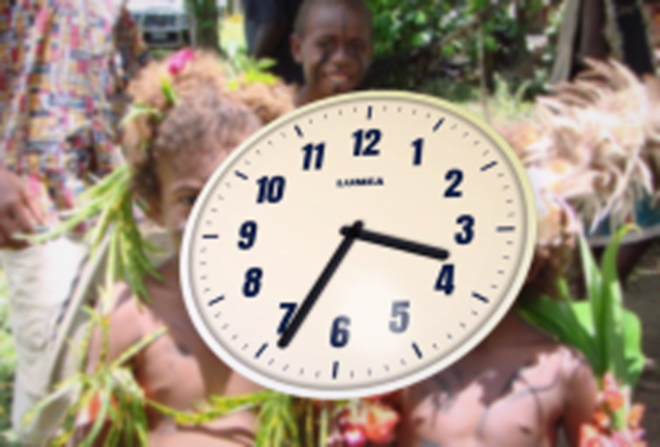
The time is h=3 m=34
